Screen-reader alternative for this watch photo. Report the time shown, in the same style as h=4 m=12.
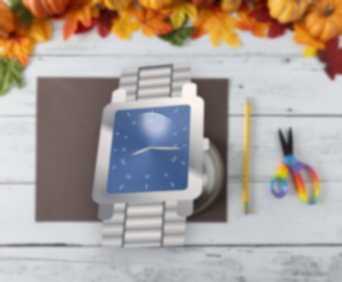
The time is h=8 m=16
